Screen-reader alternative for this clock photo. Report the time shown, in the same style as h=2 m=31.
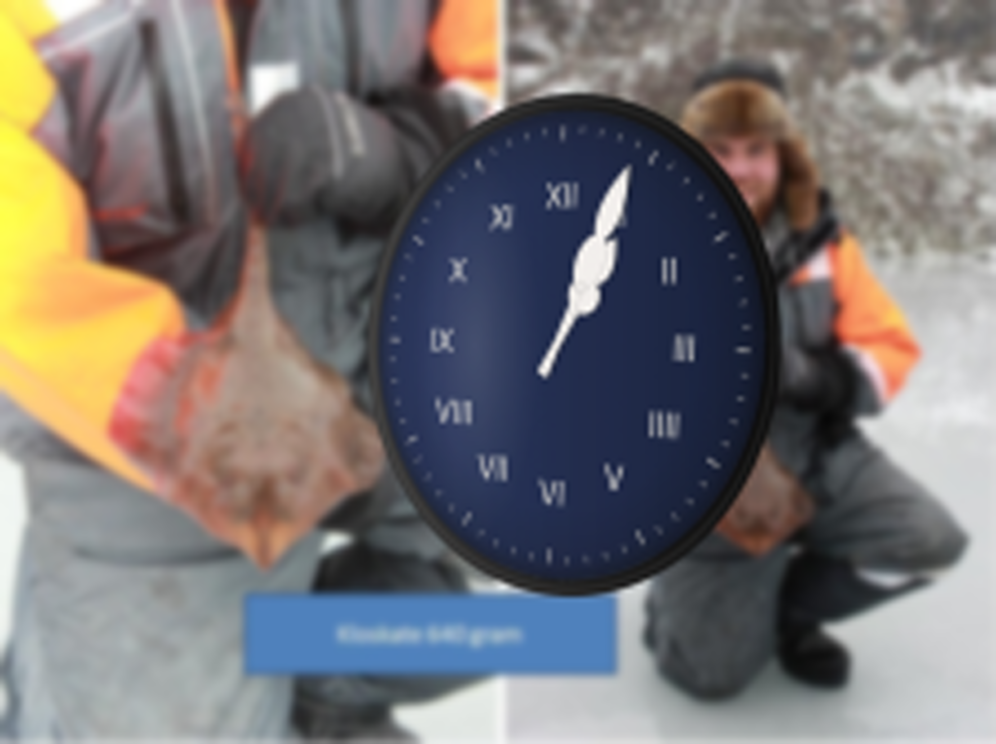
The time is h=1 m=4
